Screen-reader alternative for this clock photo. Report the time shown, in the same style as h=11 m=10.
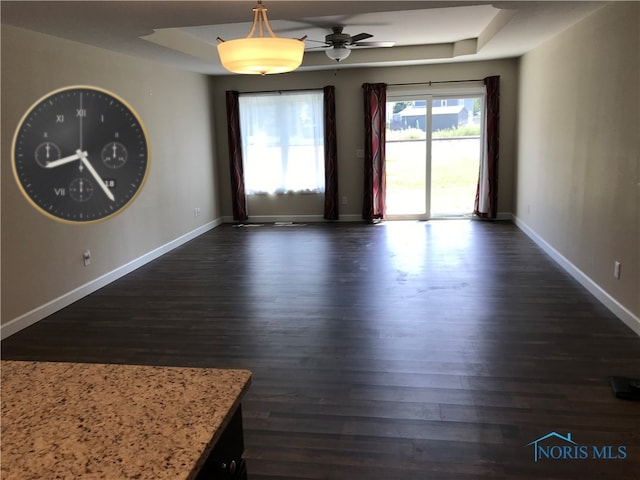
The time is h=8 m=24
